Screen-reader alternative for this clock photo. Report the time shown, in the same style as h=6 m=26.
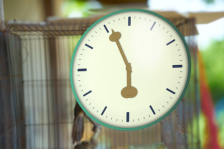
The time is h=5 m=56
